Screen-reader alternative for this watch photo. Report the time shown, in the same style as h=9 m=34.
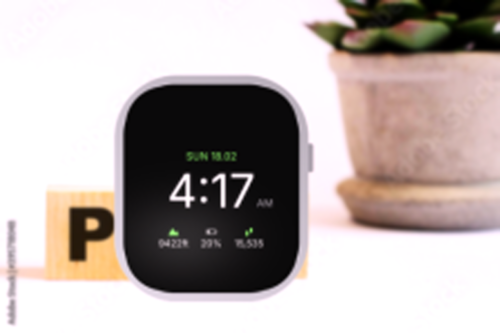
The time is h=4 m=17
